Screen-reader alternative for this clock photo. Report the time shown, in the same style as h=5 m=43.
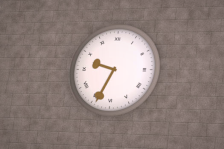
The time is h=9 m=34
